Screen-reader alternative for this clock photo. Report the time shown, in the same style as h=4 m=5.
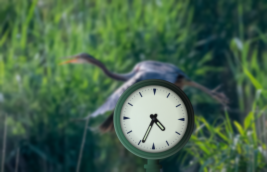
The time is h=4 m=34
